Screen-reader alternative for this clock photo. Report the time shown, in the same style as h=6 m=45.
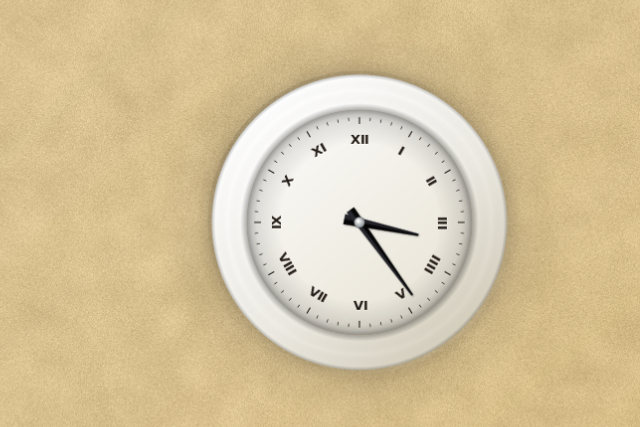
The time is h=3 m=24
